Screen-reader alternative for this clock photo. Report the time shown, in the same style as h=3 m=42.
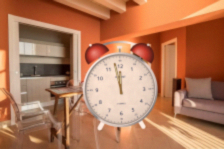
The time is h=11 m=58
